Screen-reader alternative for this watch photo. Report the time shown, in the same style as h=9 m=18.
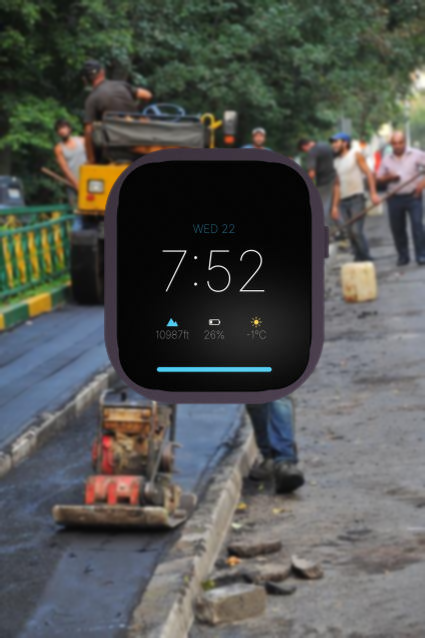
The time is h=7 m=52
